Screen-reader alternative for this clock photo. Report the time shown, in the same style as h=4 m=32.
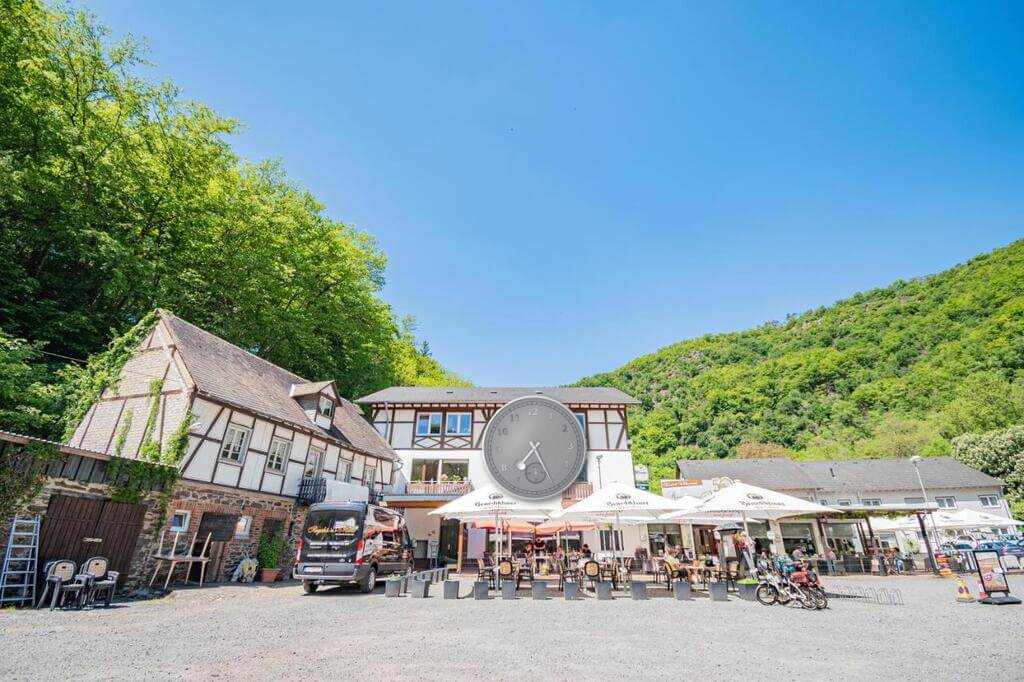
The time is h=7 m=26
